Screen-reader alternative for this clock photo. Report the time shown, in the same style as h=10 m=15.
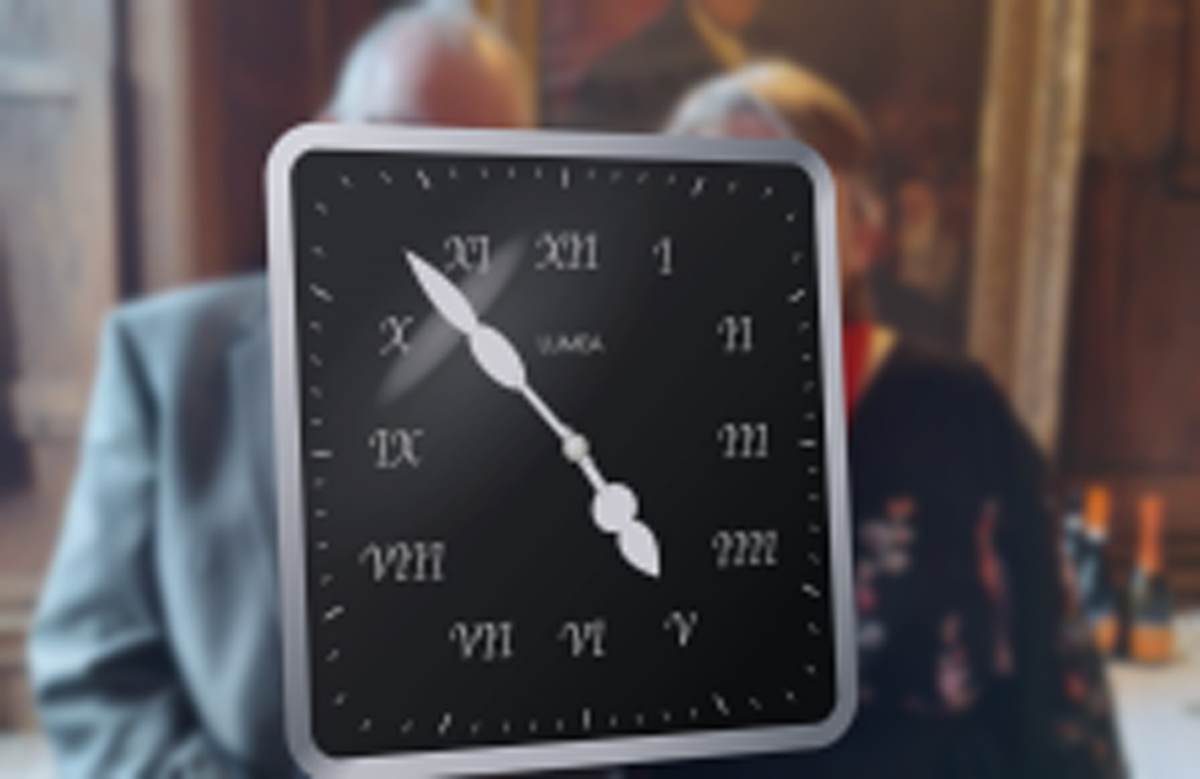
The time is h=4 m=53
